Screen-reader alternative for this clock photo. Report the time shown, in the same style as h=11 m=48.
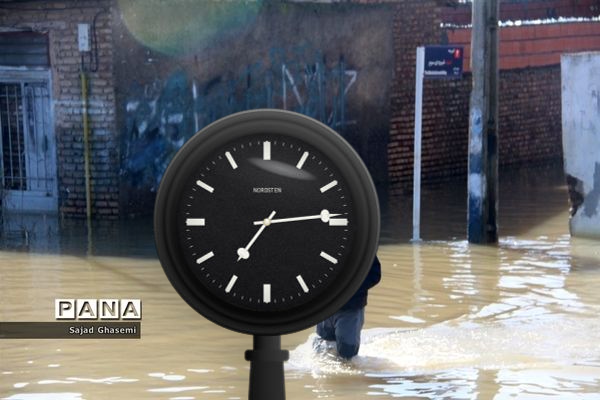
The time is h=7 m=14
